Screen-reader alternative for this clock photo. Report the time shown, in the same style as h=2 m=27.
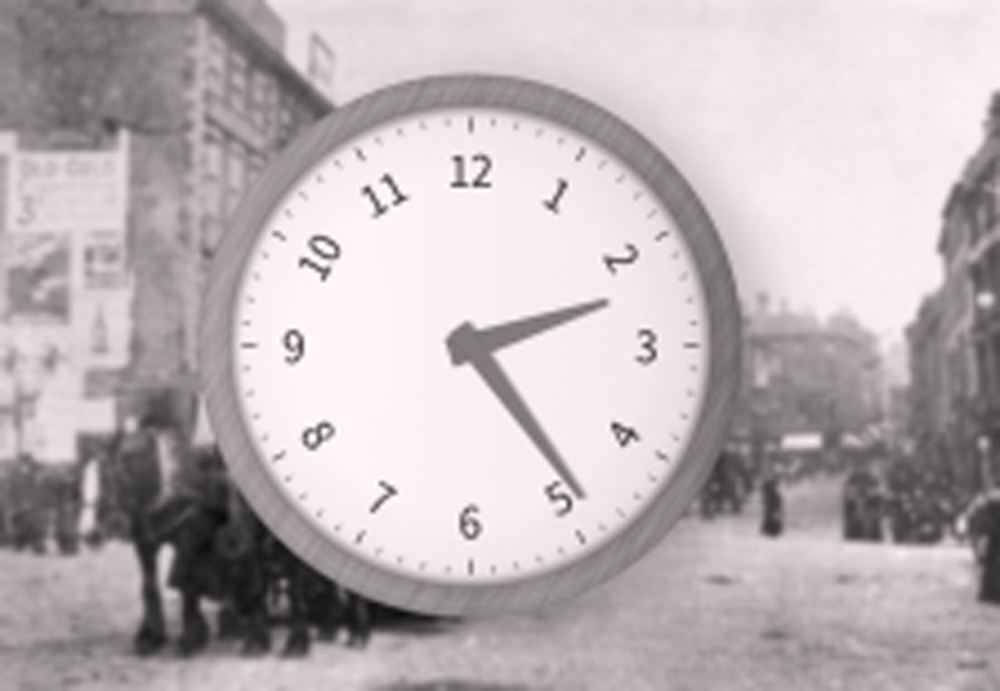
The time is h=2 m=24
